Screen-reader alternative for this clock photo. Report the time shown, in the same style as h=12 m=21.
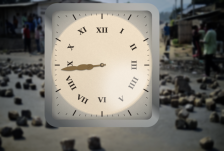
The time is h=8 m=44
